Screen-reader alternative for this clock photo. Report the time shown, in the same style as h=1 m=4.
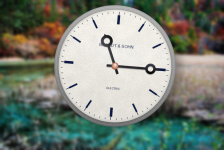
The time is h=11 m=15
